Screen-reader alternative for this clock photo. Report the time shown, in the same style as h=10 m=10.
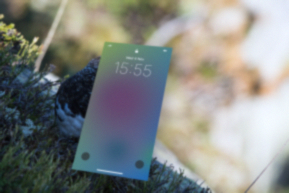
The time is h=15 m=55
